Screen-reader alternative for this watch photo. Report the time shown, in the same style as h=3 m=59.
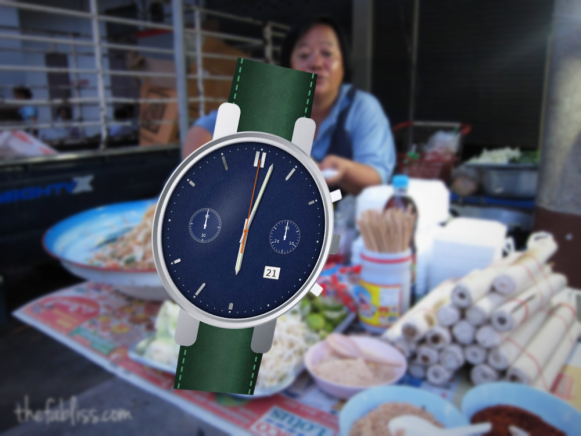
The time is h=6 m=2
